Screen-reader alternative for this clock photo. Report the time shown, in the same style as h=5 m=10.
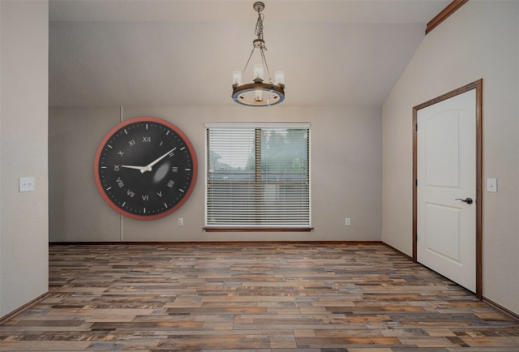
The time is h=9 m=9
